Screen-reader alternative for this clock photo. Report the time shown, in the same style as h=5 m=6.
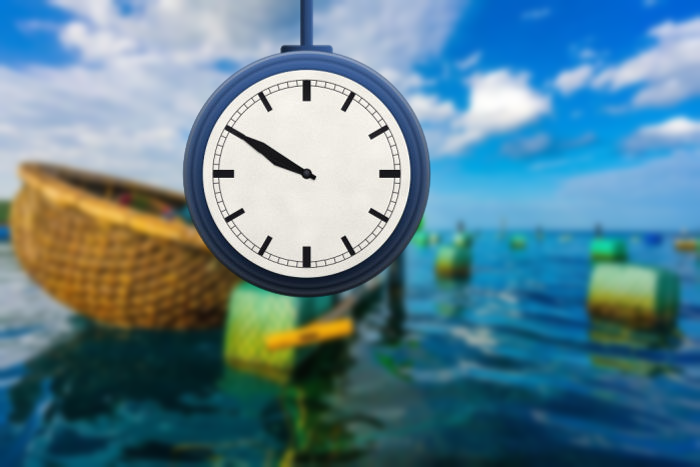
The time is h=9 m=50
